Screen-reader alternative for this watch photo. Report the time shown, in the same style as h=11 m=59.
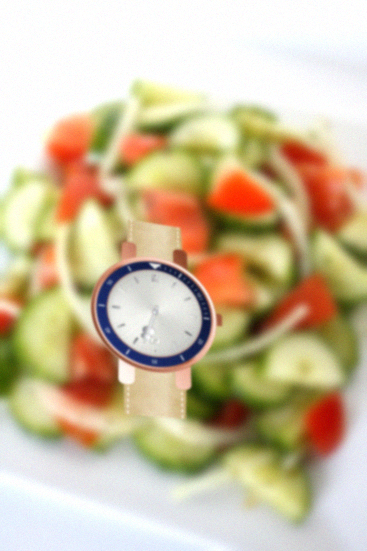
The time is h=6 m=33
